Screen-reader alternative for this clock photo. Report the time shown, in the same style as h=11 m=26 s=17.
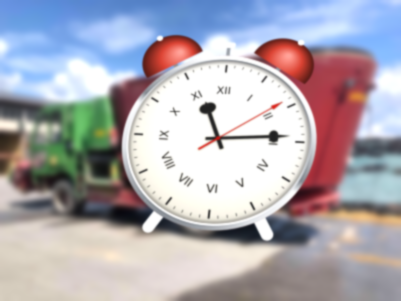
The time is h=11 m=14 s=9
